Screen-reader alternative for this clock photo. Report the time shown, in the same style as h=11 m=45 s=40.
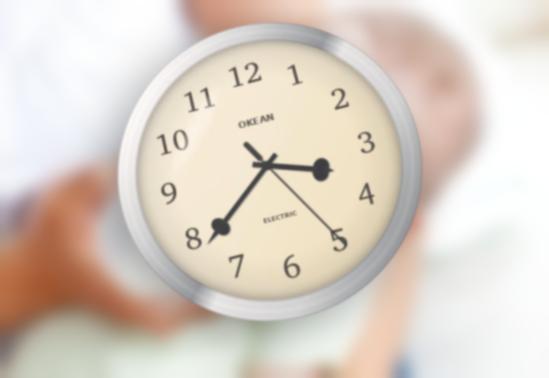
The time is h=3 m=38 s=25
